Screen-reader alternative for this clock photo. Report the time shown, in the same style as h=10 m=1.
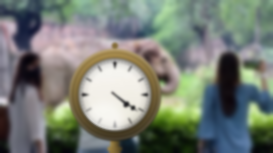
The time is h=4 m=21
